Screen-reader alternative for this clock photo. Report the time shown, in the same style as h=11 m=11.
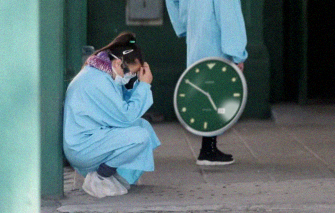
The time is h=4 m=50
